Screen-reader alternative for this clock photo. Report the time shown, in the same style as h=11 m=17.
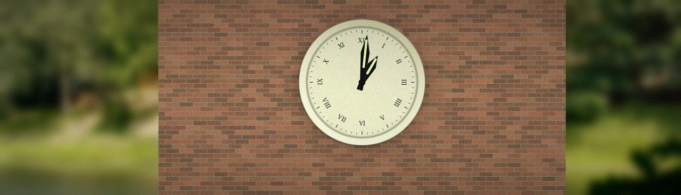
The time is h=1 m=1
